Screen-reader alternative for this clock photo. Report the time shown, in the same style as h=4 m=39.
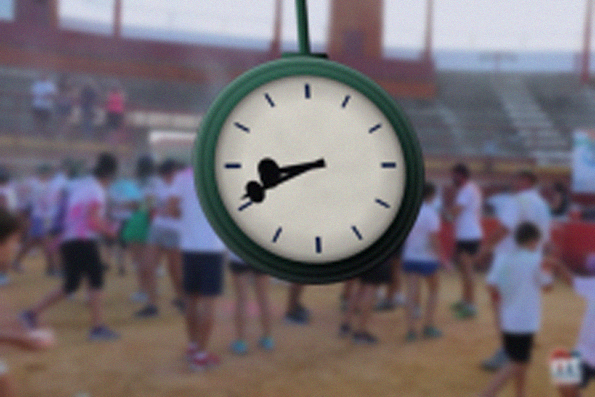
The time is h=8 m=41
